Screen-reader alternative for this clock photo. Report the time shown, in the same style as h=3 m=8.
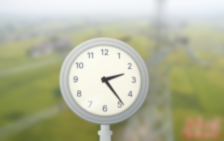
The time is h=2 m=24
